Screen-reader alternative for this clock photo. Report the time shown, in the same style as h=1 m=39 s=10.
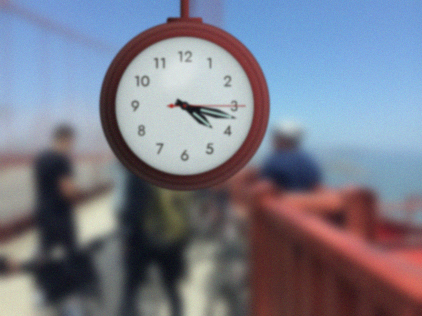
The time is h=4 m=17 s=15
